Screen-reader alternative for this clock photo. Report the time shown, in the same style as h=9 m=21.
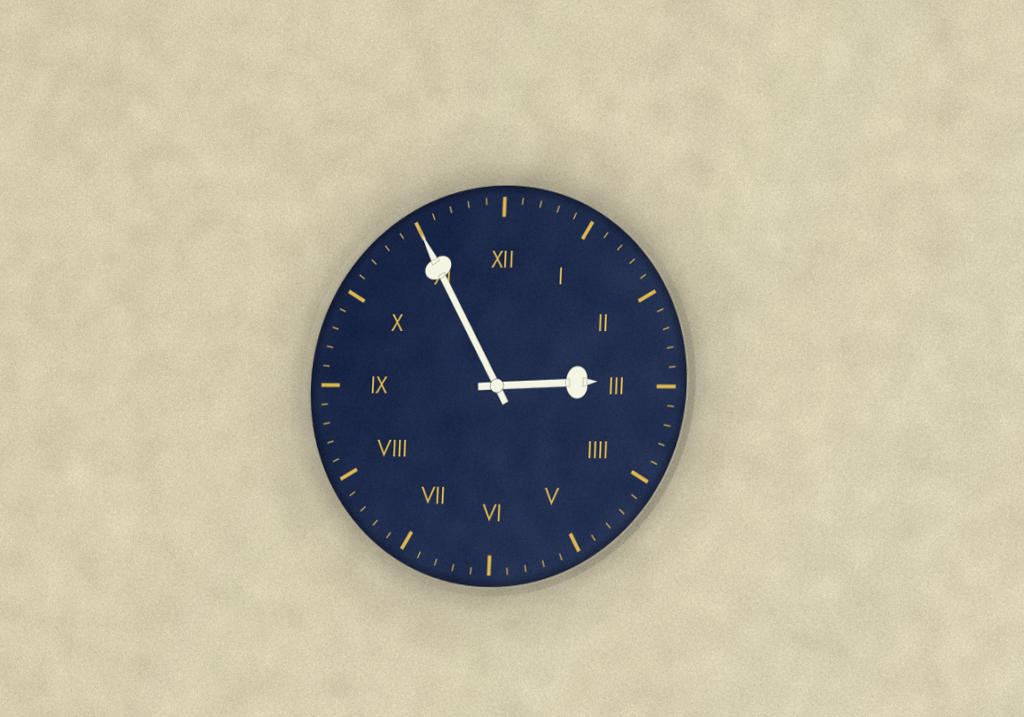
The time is h=2 m=55
